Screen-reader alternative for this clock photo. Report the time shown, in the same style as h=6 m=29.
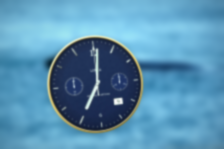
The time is h=7 m=1
